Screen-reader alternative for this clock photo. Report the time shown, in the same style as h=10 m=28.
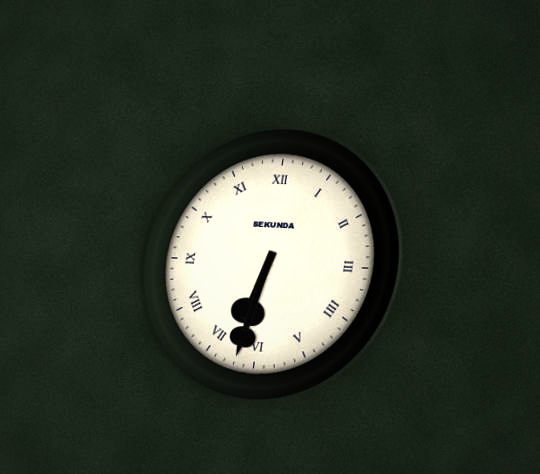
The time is h=6 m=32
